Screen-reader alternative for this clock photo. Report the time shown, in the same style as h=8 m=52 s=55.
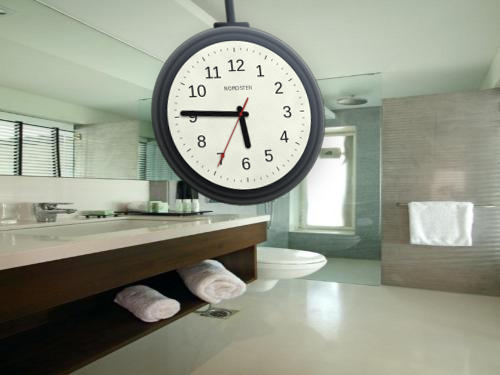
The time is h=5 m=45 s=35
